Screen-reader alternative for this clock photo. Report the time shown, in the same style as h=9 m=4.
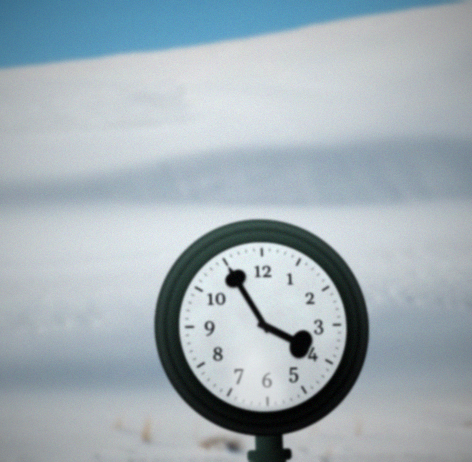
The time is h=3 m=55
